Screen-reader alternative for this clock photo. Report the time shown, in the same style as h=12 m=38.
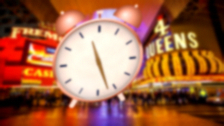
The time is h=11 m=27
